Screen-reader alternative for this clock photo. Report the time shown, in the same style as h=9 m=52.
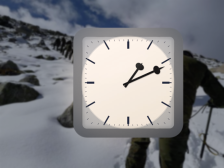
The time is h=1 m=11
